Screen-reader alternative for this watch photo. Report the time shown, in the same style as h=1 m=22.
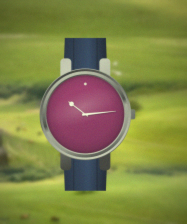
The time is h=10 m=14
